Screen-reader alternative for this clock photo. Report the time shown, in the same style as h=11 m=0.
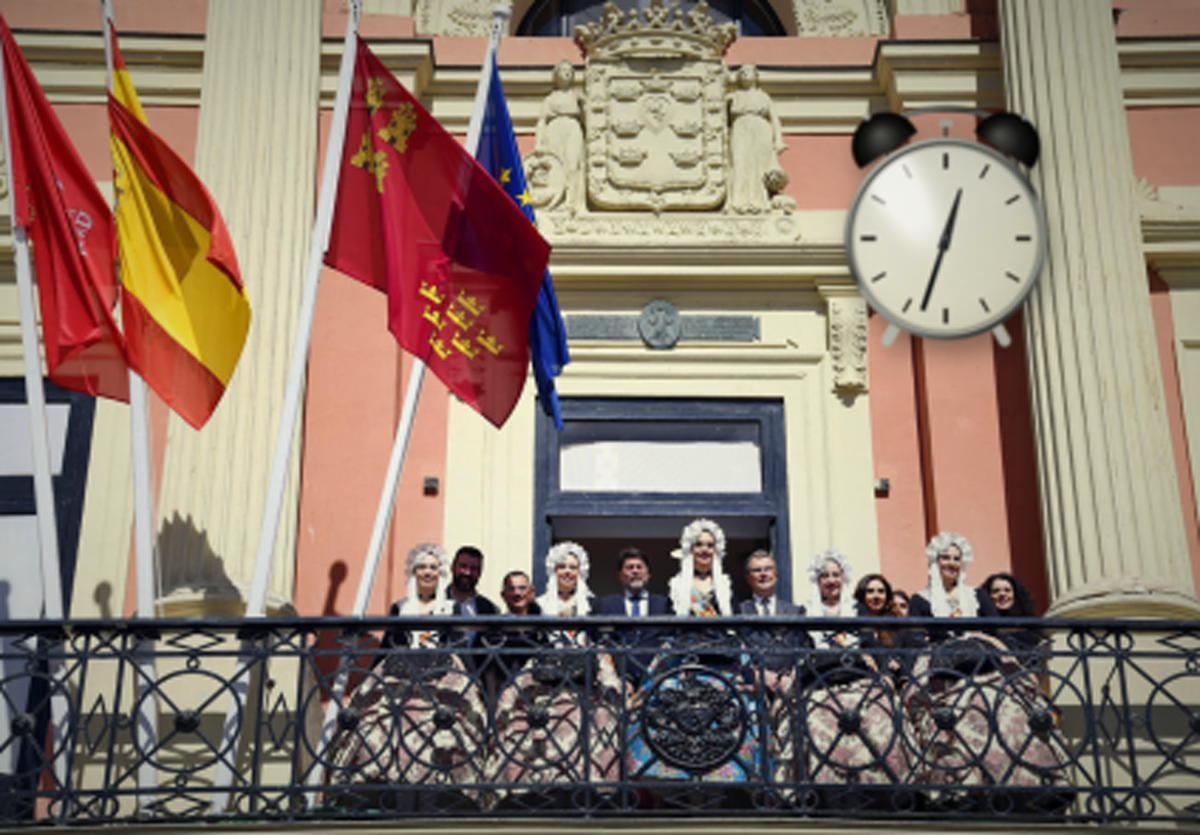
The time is h=12 m=33
